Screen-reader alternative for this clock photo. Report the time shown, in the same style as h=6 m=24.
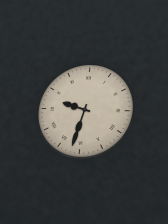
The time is h=9 m=32
